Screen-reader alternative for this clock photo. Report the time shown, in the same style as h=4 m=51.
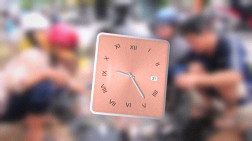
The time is h=9 m=24
